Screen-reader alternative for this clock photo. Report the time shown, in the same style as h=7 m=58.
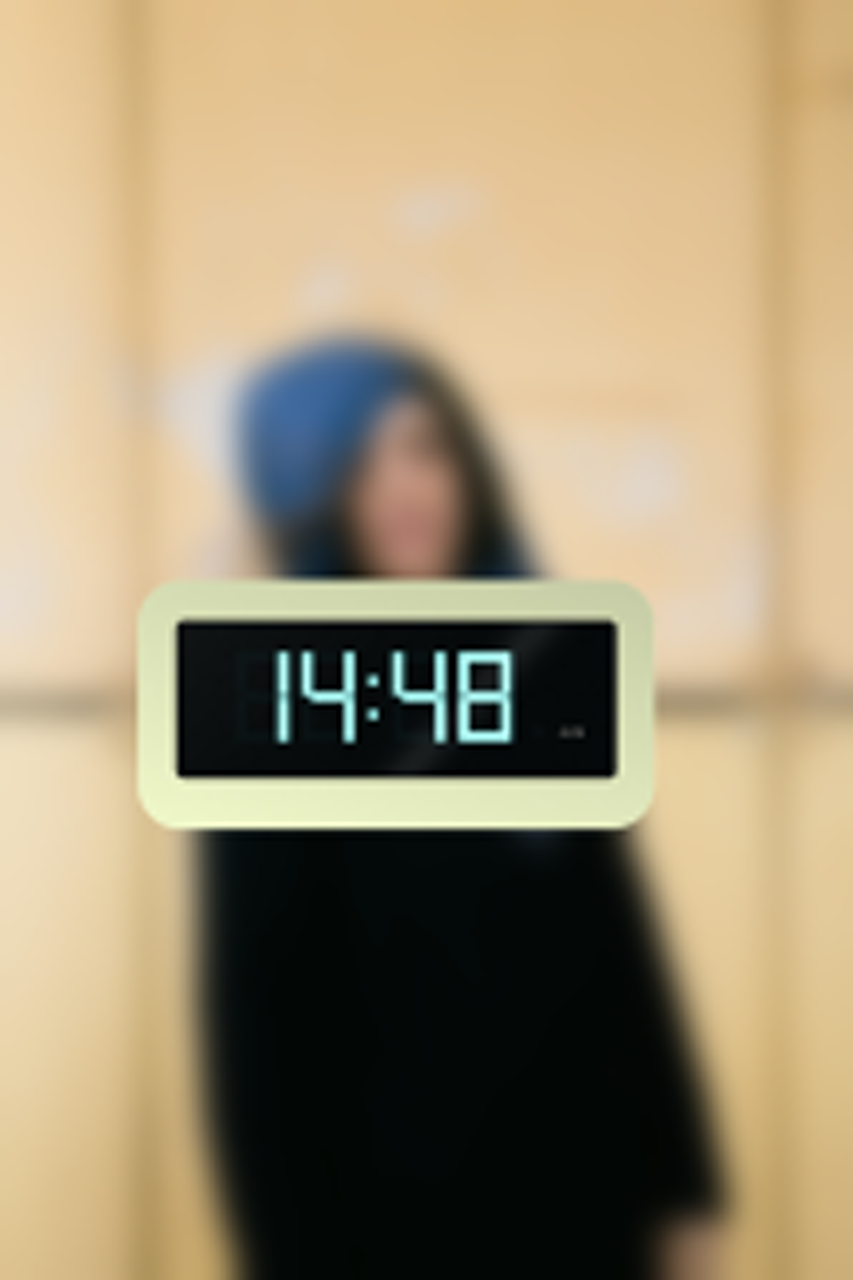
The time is h=14 m=48
